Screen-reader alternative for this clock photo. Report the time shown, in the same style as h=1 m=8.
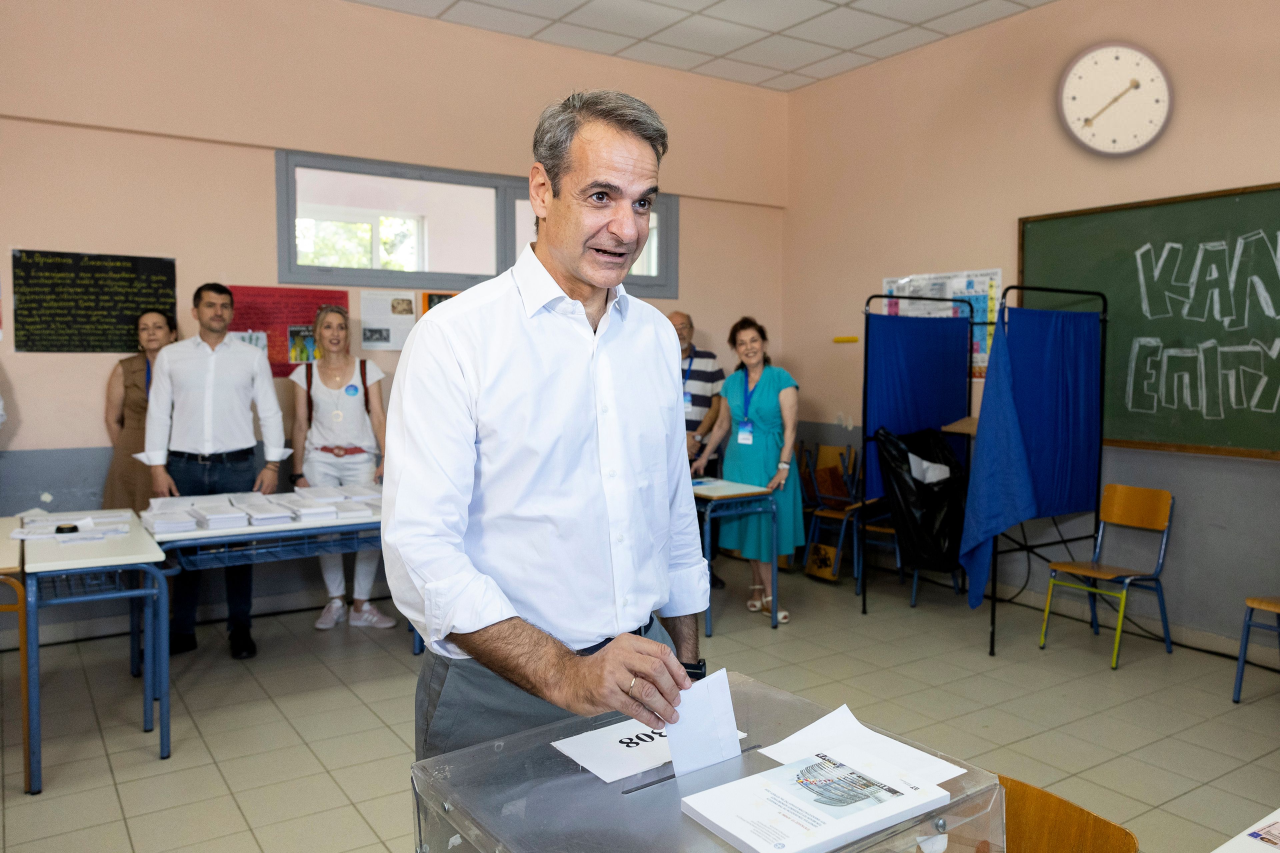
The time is h=1 m=38
